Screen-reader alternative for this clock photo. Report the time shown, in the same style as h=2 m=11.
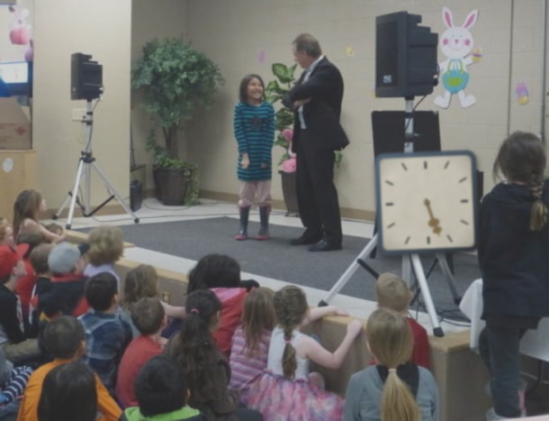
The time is h=5 m=27
